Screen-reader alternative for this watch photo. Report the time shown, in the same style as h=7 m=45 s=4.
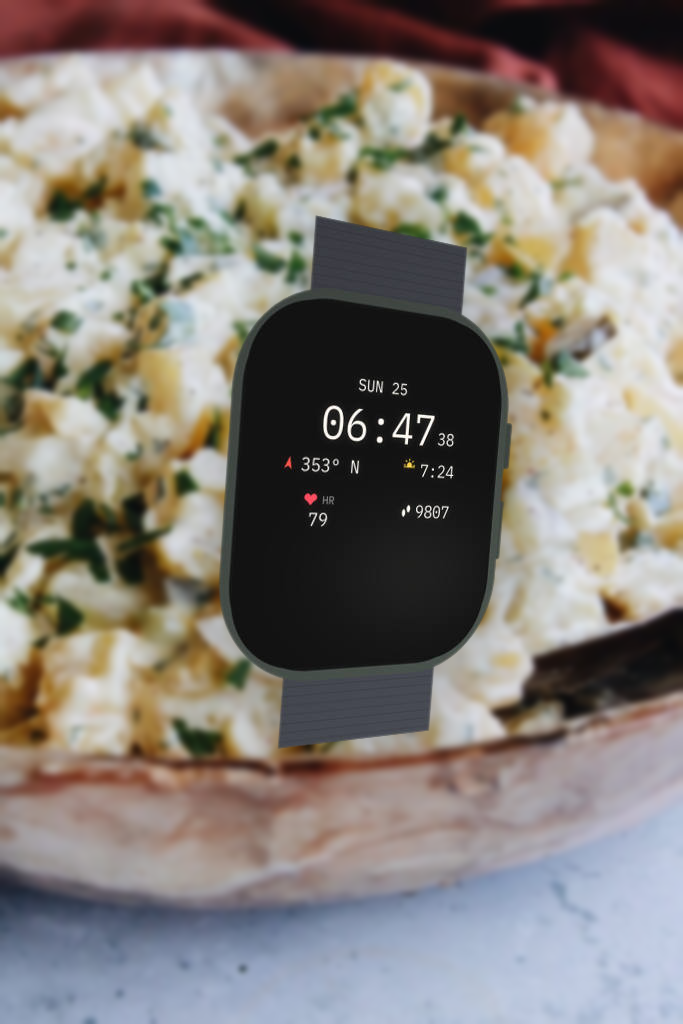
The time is h=6 m=47 s=38
